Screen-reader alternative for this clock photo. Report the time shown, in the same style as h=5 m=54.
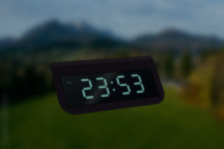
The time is h=23 m=53
